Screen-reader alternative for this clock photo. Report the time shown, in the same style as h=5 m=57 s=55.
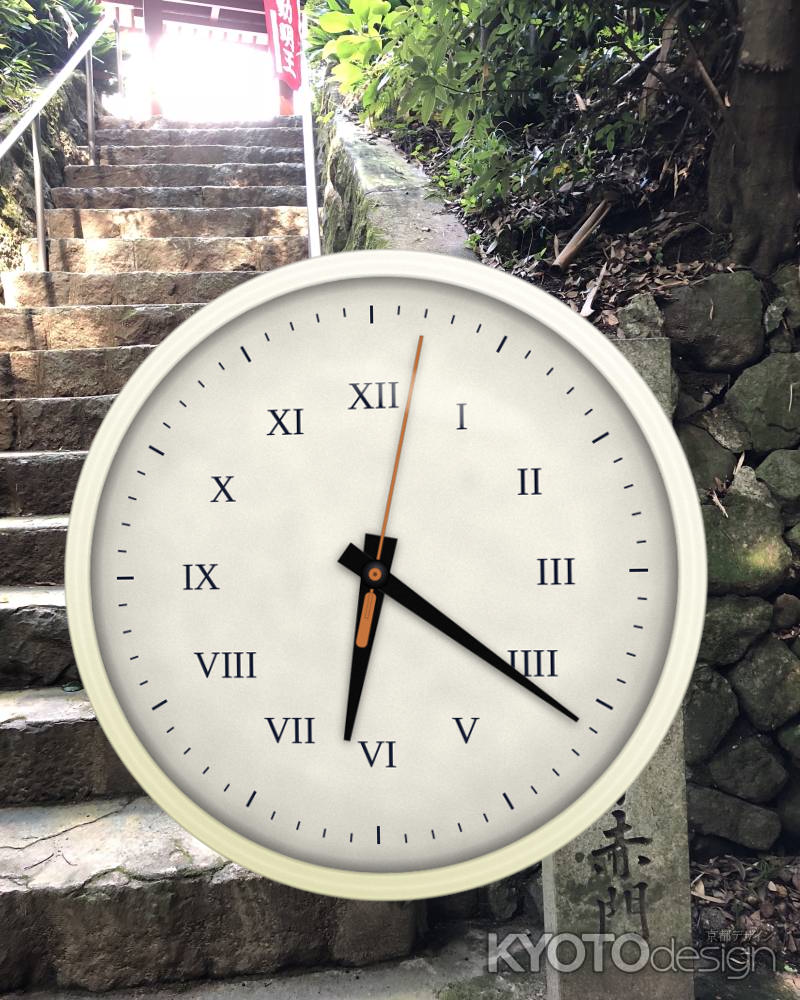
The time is h=6 m=21 s=2
